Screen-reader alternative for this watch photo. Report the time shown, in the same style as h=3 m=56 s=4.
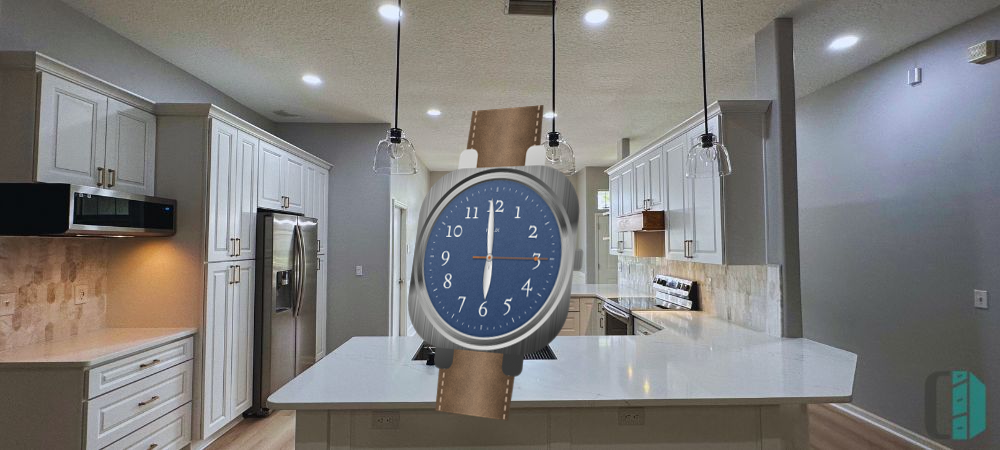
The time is h=5 m=59 s=15
